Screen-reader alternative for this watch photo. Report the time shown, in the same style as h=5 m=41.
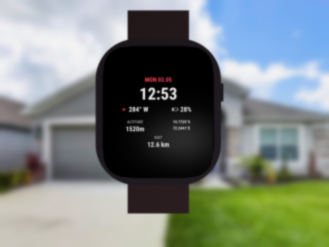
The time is h=12 m=53
